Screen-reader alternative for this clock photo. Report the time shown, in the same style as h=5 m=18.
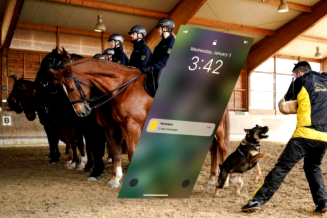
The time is h=3 m=42
